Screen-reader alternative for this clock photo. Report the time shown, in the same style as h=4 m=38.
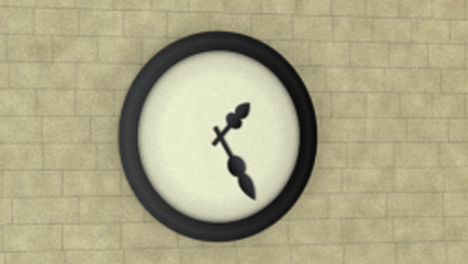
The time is h=1 m=25
